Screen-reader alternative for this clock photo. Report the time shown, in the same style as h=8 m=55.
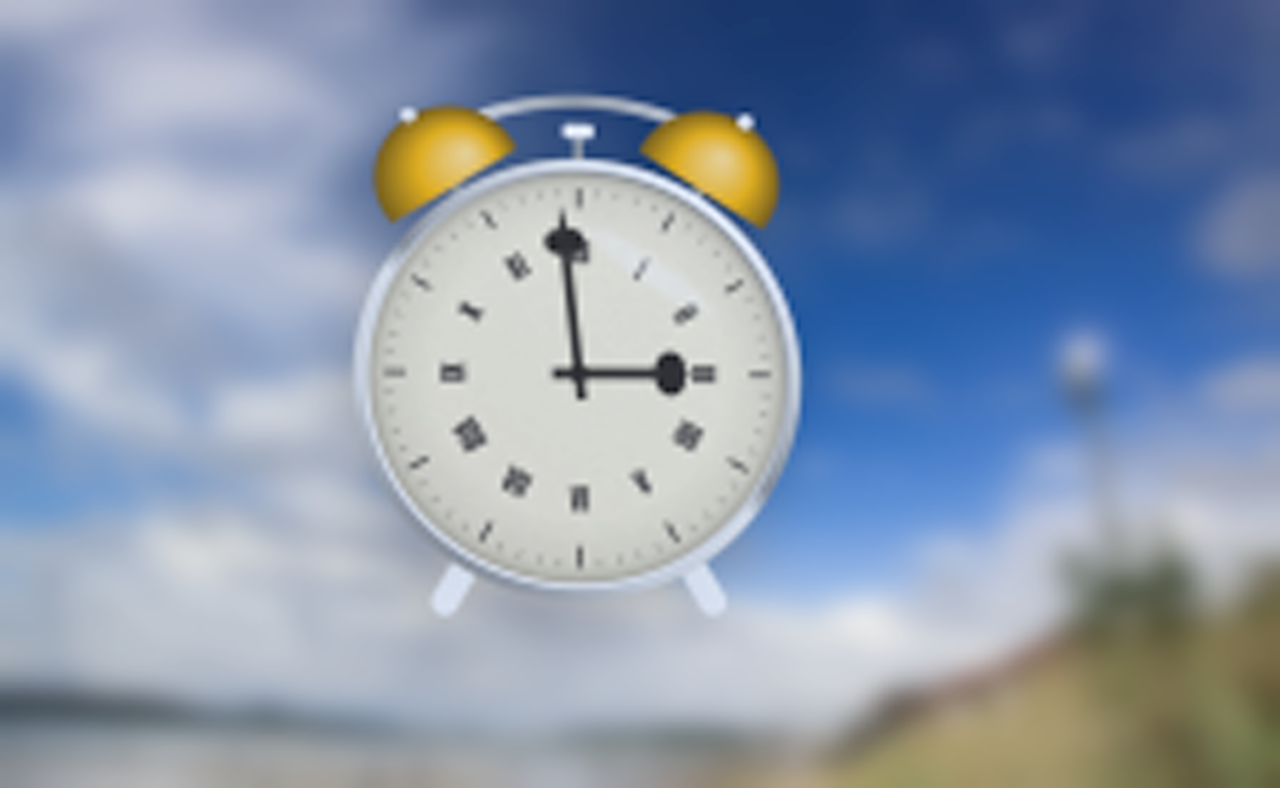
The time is h=2 m=59
